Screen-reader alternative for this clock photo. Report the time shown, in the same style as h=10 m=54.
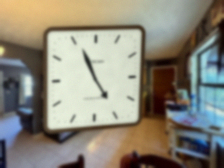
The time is h=4 m=56
